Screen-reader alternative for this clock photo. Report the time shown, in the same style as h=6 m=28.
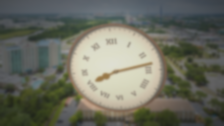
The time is h=8 m=13
